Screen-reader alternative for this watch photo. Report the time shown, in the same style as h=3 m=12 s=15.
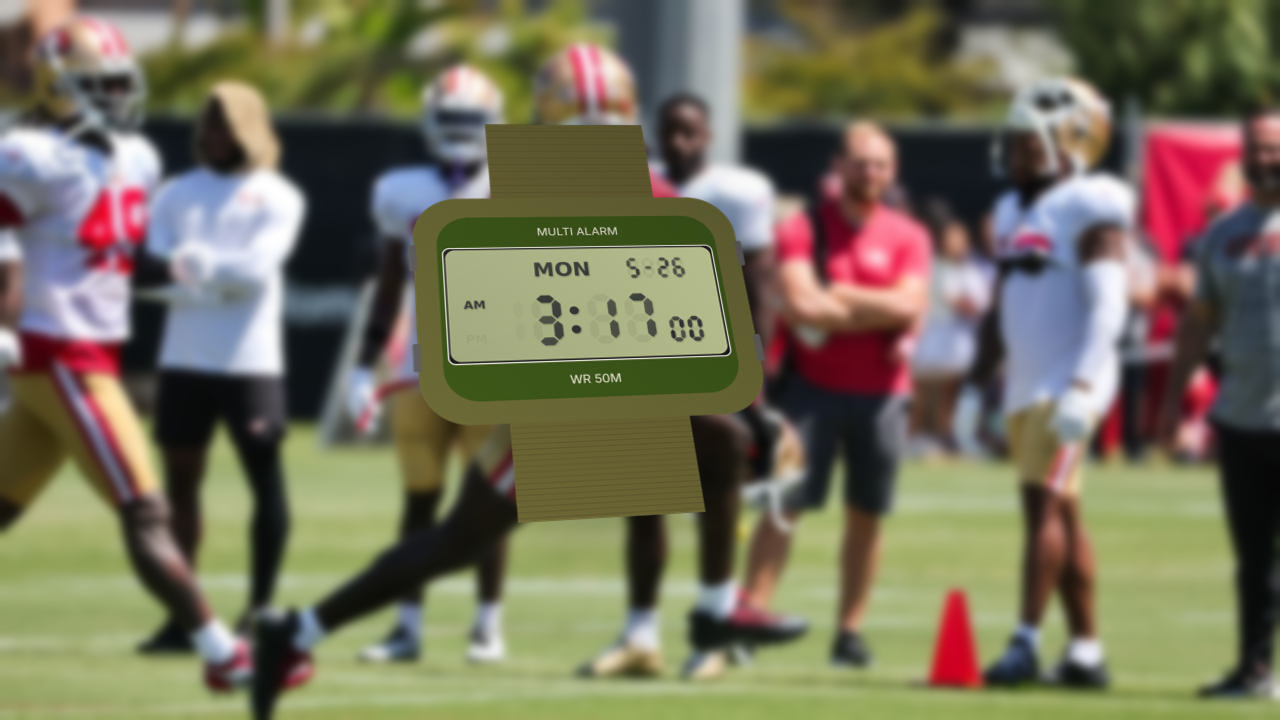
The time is h=3 m=17 s=0
